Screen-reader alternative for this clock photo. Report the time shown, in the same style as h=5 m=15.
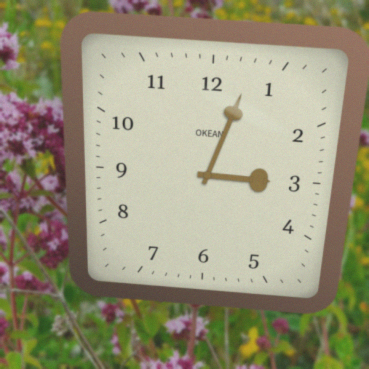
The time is h=3 m=3
